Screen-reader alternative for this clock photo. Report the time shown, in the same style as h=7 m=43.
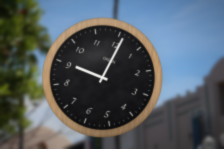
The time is h=9 m=1
